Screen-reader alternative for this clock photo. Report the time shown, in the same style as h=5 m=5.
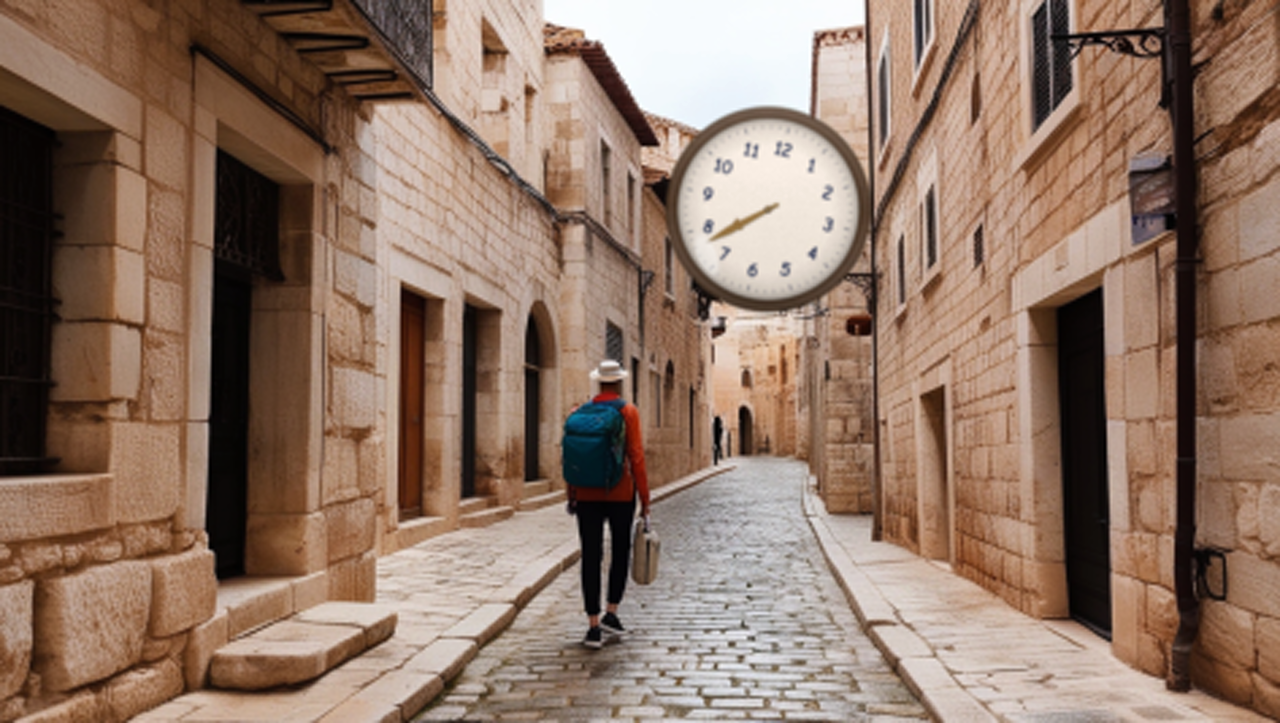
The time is h=7 m=38
